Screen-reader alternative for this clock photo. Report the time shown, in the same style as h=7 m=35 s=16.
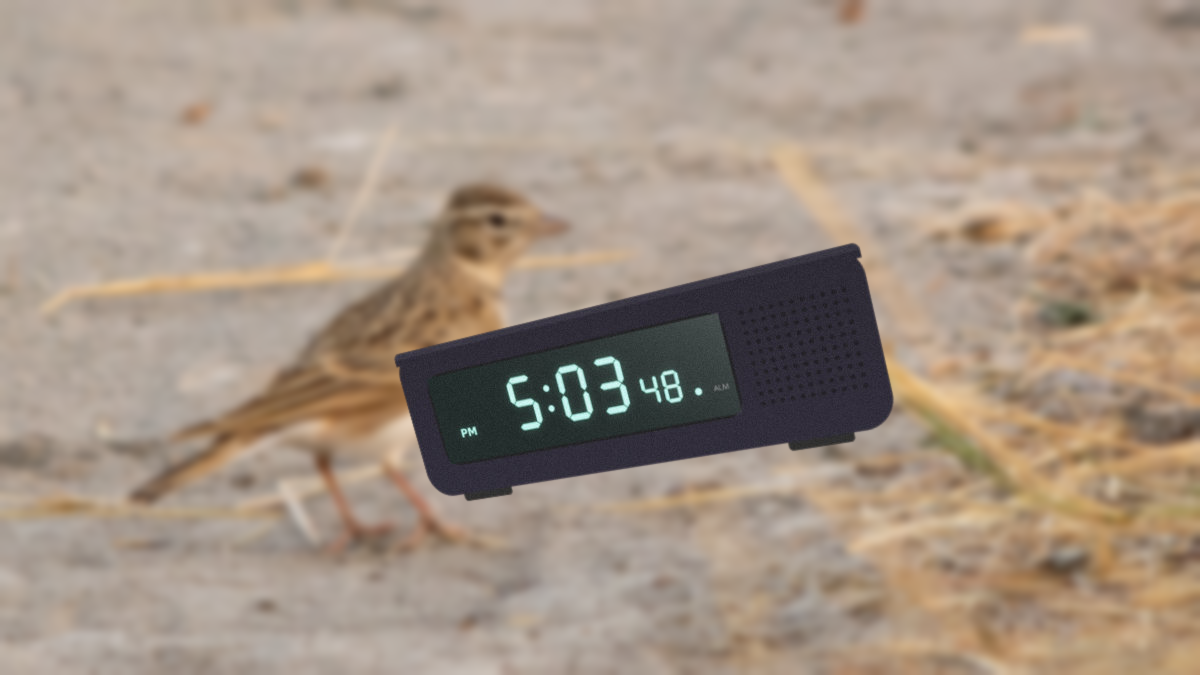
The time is h=5 m=3 s=48
